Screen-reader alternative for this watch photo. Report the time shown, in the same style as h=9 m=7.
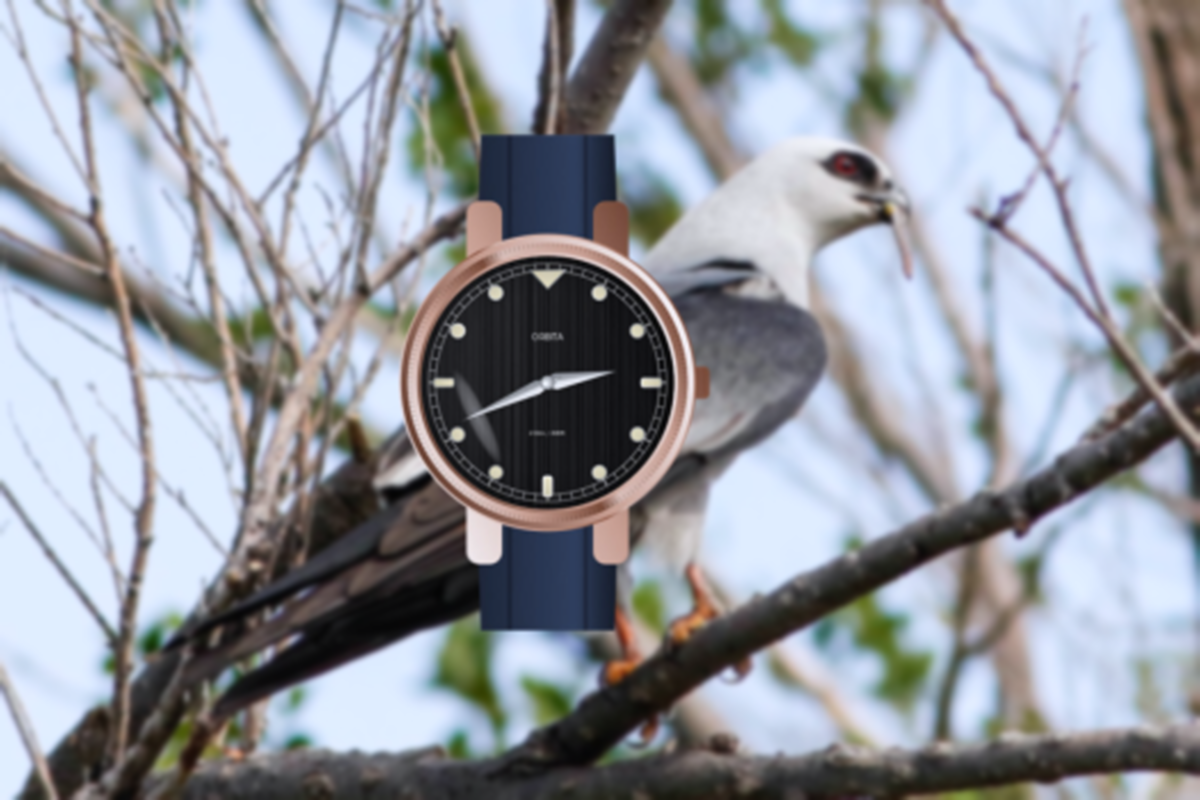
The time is h=2 m=41
